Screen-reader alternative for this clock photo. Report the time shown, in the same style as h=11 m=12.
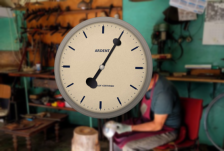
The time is h=7 m=5
